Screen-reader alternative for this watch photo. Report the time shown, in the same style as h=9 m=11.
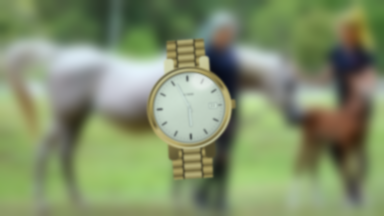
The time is h=5 m=56
